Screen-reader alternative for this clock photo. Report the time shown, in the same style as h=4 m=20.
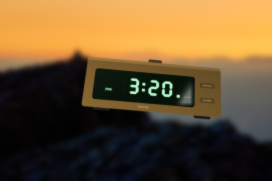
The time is h=3 m=20
